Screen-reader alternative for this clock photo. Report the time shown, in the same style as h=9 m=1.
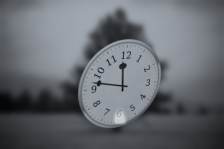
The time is h=11 m=47
